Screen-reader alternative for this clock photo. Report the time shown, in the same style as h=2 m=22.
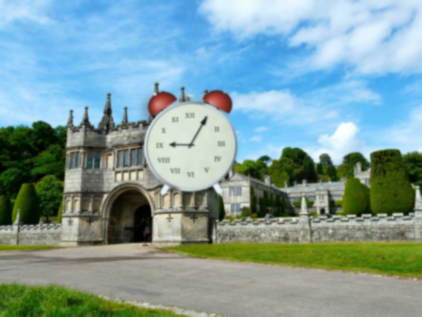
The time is h=9 m=5
